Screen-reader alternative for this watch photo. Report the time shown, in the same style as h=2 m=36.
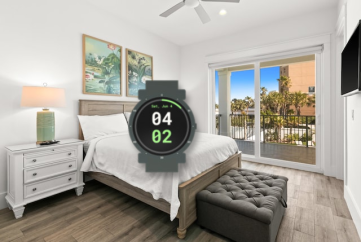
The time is h=4 m=2
